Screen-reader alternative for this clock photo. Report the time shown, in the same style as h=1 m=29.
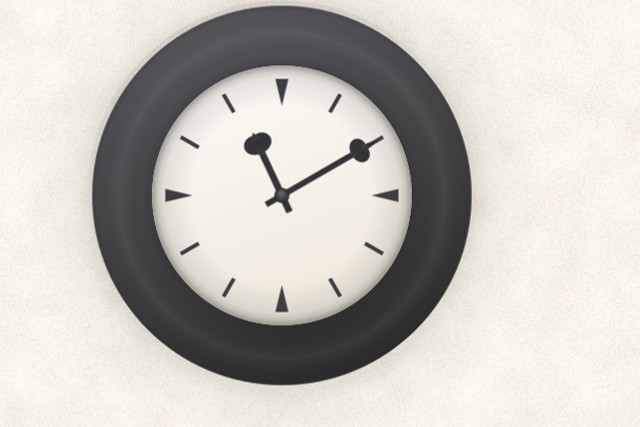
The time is h=11 m=10
